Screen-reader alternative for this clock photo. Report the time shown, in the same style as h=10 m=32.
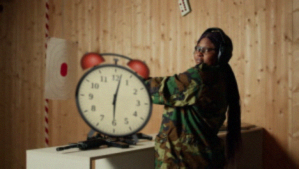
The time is h=6 m=2
